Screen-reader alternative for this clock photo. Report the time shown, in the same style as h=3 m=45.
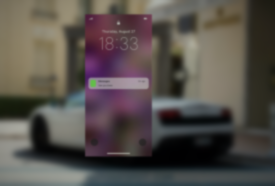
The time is h=18 m=33
